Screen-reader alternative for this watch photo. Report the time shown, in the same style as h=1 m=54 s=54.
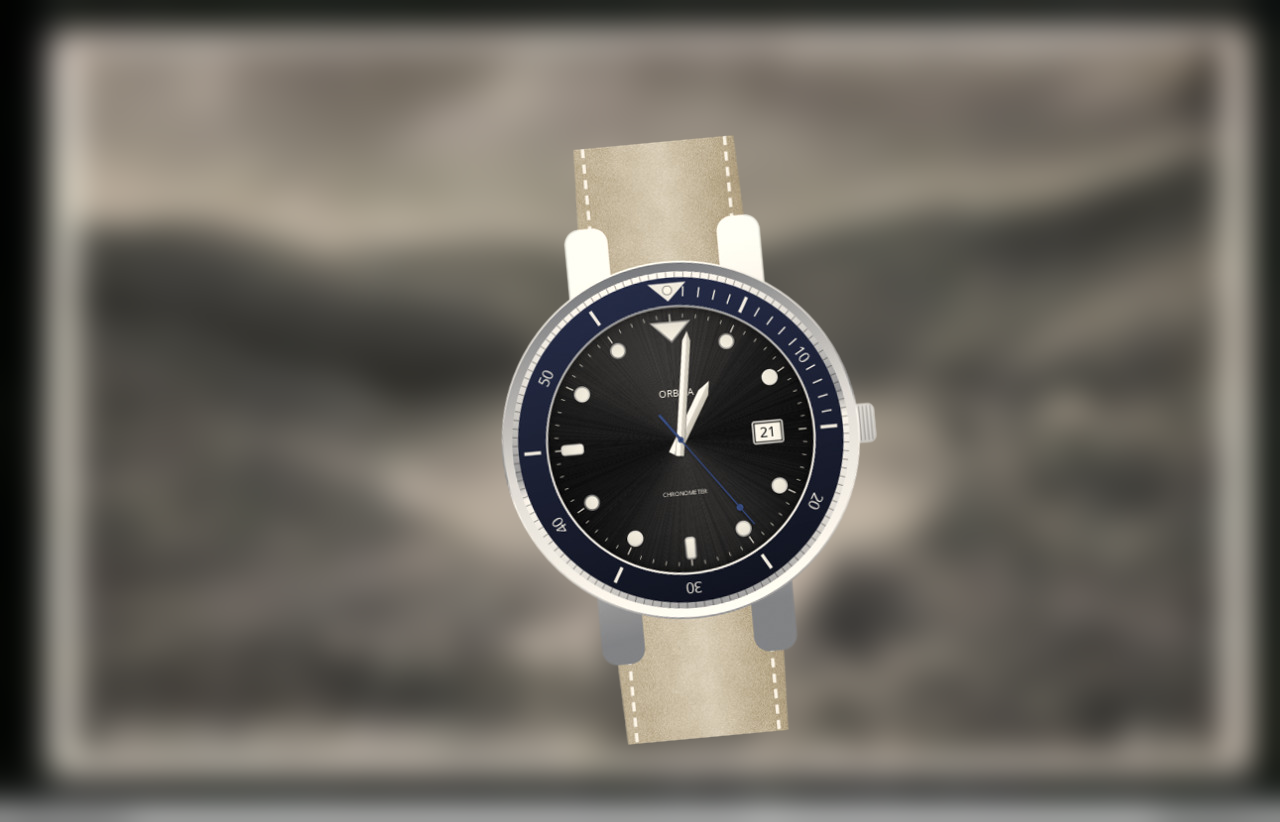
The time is h=1 m=1 s=24
